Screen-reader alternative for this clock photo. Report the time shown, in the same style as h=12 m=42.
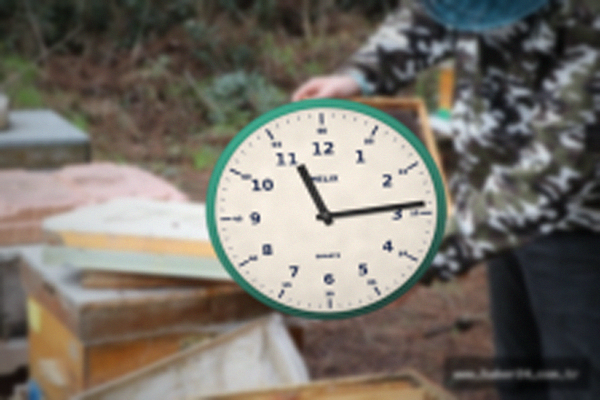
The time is h=11 m=14
